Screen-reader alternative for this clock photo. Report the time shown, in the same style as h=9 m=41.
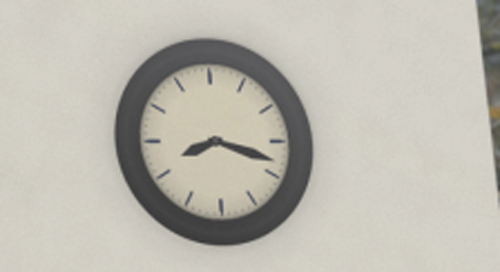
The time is h=8 m=18
